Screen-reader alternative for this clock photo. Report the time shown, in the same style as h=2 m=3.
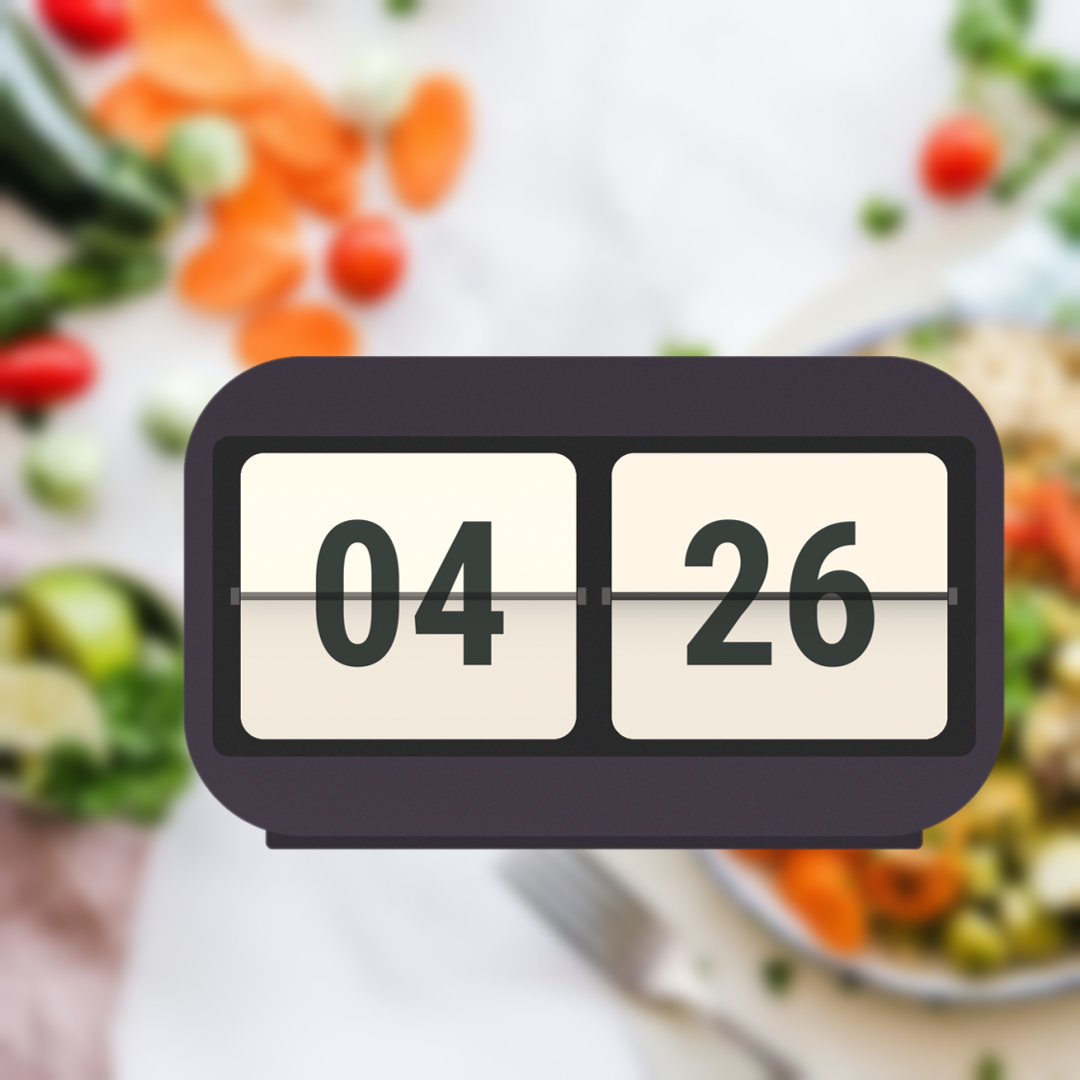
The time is h=4 m=26
